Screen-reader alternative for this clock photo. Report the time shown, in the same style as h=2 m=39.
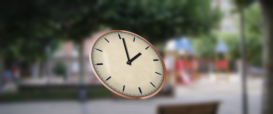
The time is h=2 m=1
